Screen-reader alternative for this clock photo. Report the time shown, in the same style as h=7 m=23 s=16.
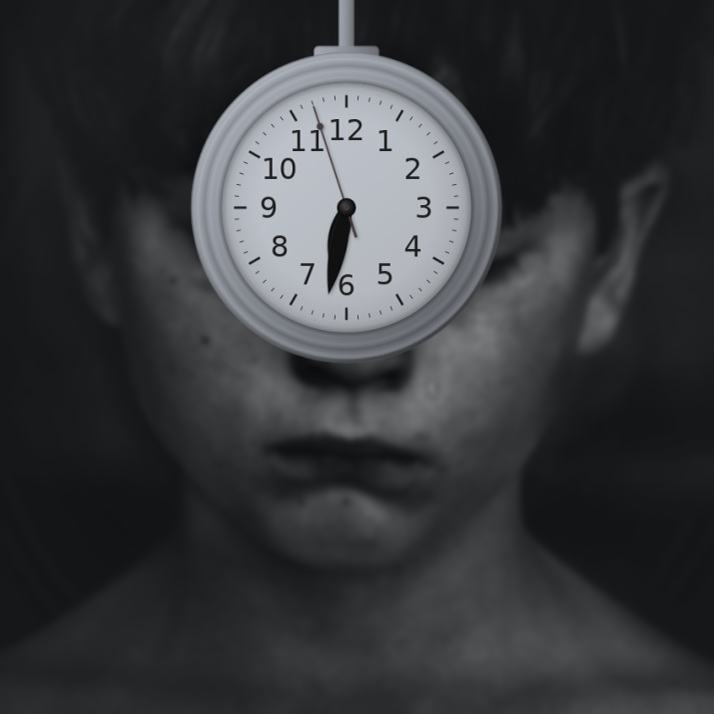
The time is h=6 m=31 s=57
